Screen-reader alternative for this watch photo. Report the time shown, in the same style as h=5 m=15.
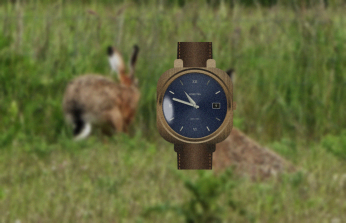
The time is h=10 m=48
